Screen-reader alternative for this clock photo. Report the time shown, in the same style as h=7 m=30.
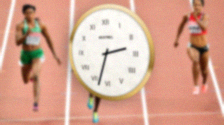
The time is h=2 m=33
